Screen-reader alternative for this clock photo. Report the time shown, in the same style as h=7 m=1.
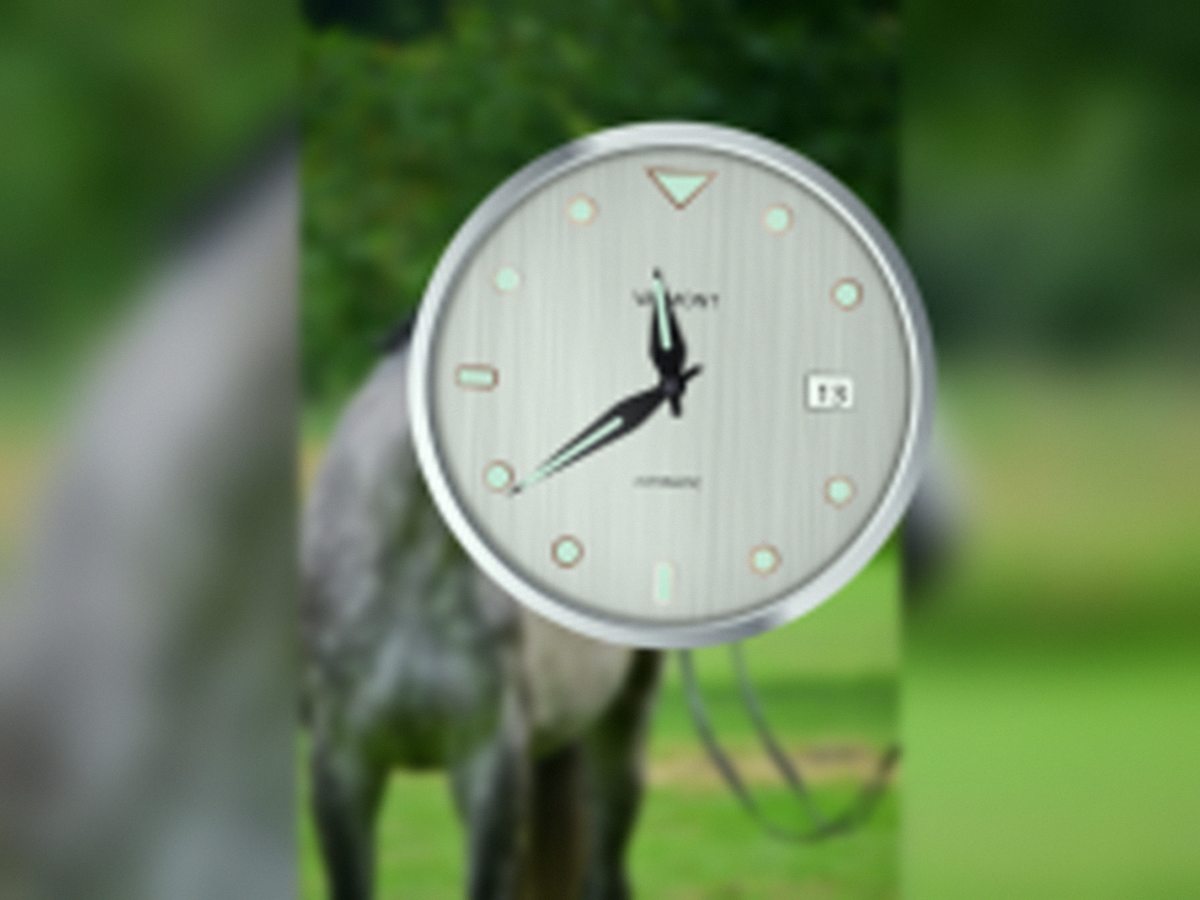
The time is h=11 m=39
